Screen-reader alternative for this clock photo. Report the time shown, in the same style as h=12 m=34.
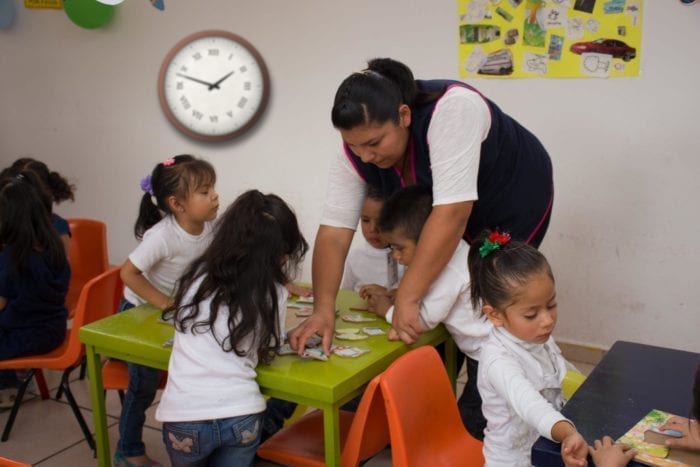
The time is h=1 m=48
